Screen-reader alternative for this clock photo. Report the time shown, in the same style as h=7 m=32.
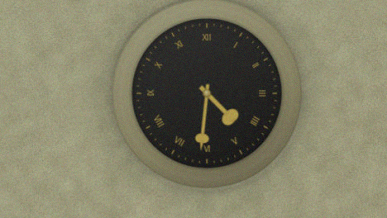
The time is h=4 m=31
